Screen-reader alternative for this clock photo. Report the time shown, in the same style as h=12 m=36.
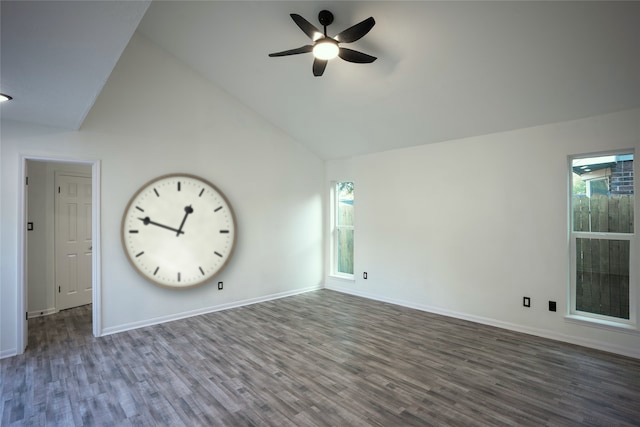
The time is h=12 m=48
